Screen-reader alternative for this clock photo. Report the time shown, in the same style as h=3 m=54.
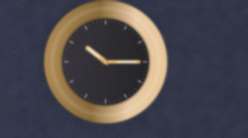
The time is h=10 m=15
